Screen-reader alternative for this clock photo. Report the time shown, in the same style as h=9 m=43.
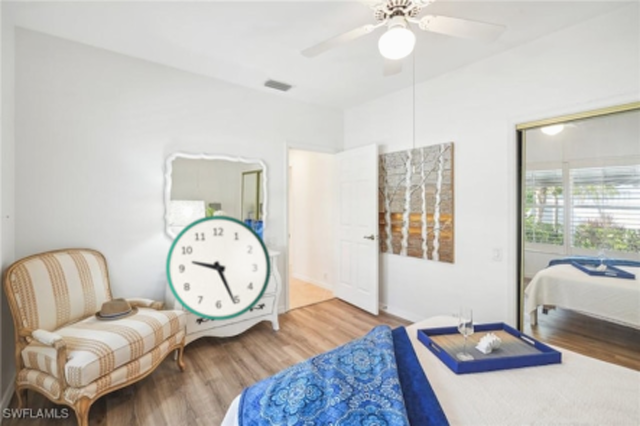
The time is h=9 m=26
